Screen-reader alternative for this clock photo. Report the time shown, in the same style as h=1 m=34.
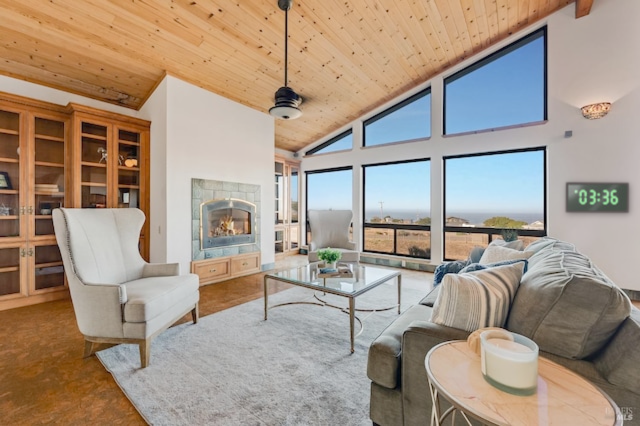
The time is h=3 m=36
